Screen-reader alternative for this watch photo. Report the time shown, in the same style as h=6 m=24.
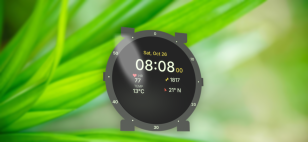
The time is h=8 m=8
